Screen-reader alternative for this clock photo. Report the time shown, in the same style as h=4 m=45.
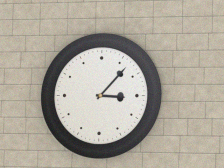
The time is h=3 m=7
